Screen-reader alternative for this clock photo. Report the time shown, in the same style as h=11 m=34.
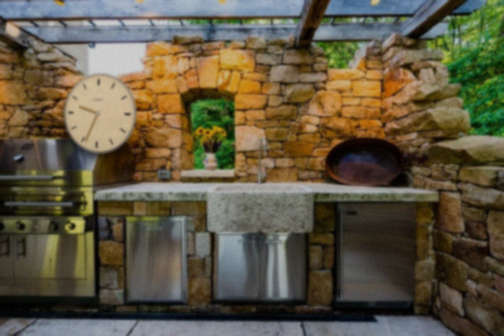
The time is h=9 m=34
